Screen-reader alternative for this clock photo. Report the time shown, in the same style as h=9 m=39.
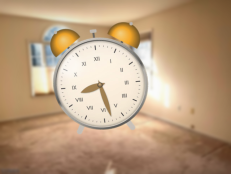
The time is h=8 m=28
